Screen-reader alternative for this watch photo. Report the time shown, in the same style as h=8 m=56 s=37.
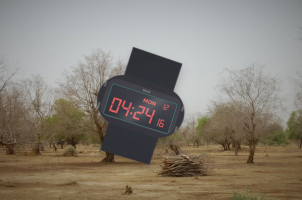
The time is h=4 m=24 s=16
